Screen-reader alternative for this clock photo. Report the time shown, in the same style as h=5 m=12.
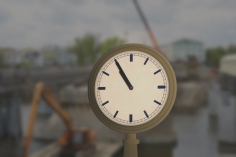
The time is h=10 m=55
